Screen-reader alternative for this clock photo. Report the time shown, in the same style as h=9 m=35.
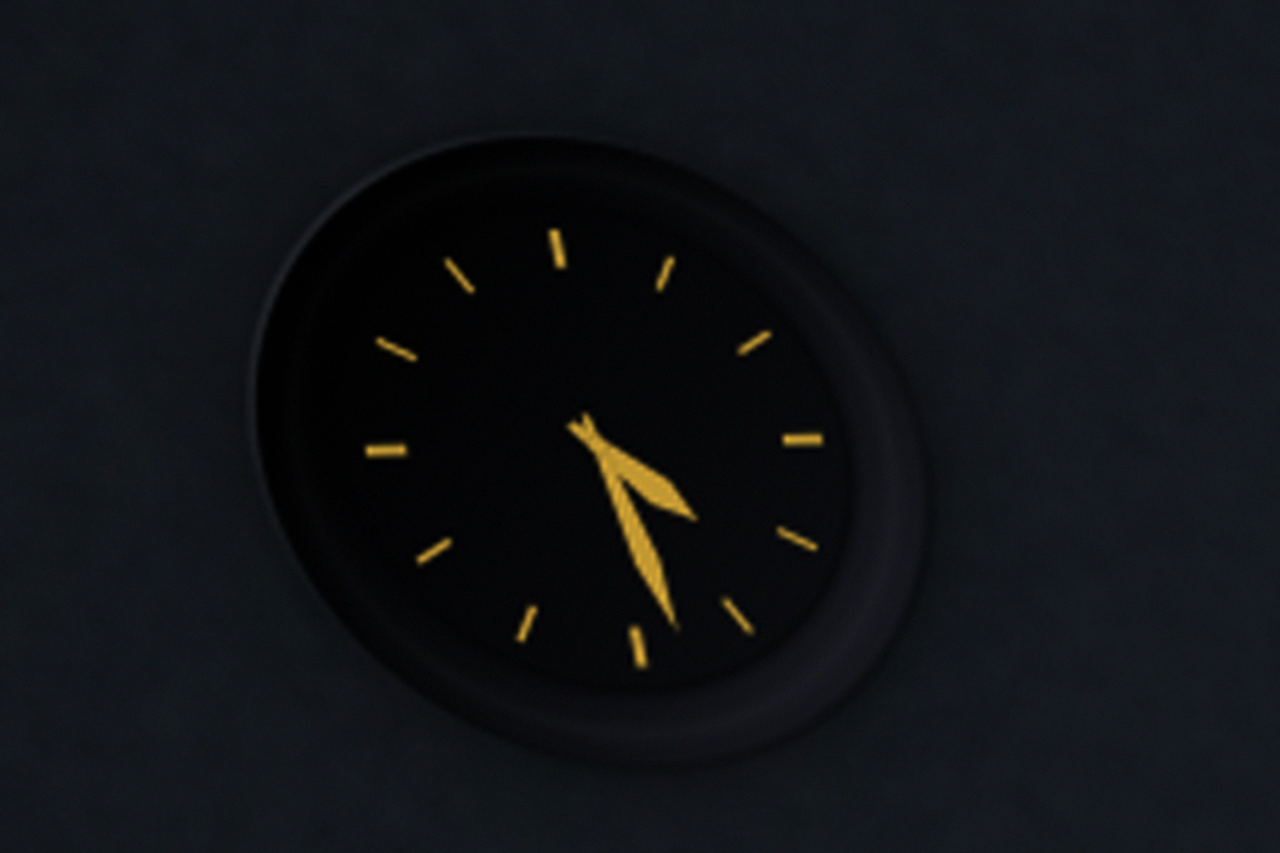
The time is h=4 m=28
